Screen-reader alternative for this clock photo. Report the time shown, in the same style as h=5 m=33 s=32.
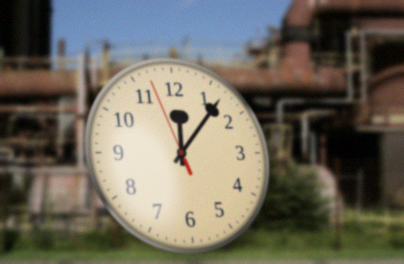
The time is h=12 m=6 s=57
